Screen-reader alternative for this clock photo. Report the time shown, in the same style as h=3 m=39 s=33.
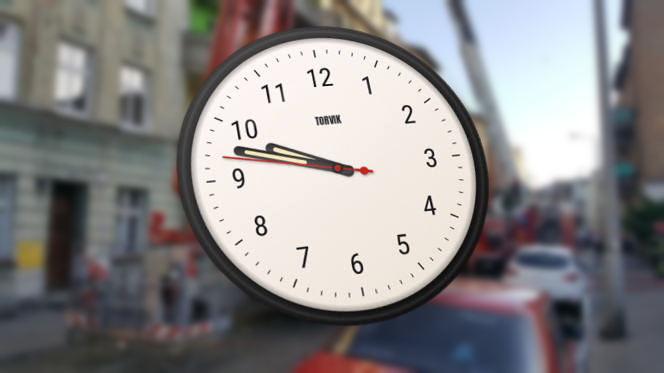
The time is h=9 m=47 s=47
